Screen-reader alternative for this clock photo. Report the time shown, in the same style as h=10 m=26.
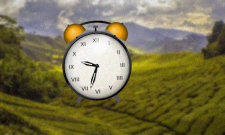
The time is h=9 m=33
